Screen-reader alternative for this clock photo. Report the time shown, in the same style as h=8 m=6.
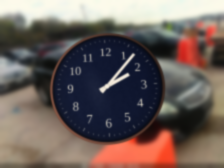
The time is h=2 m=7
